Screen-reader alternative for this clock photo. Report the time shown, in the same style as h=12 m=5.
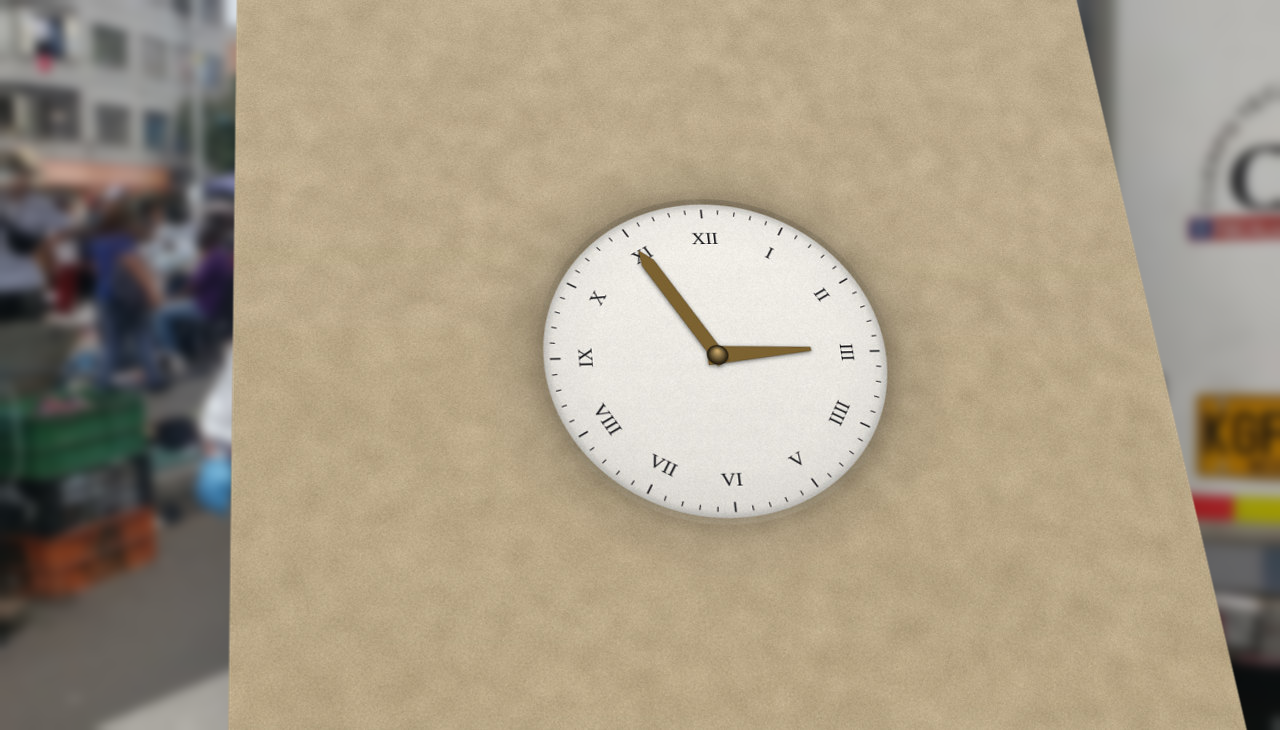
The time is h=2 m=55
